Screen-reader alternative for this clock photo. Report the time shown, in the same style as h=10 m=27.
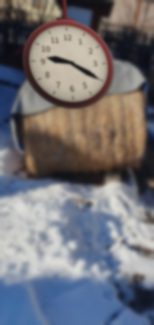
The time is h=9 m=20
